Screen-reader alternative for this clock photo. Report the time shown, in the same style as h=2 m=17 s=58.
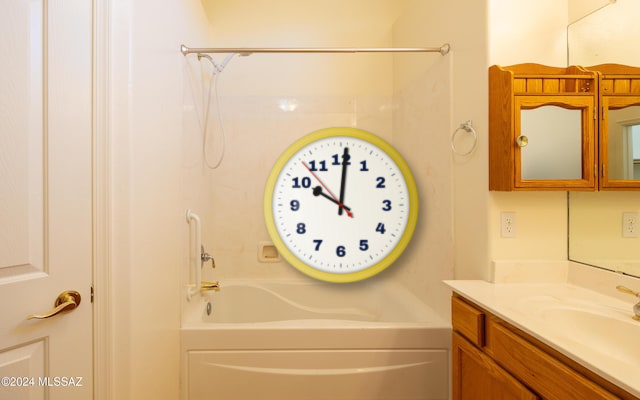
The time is h=10 m=0 s=53
